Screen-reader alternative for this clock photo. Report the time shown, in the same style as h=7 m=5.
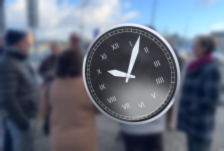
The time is h=10 m=7
